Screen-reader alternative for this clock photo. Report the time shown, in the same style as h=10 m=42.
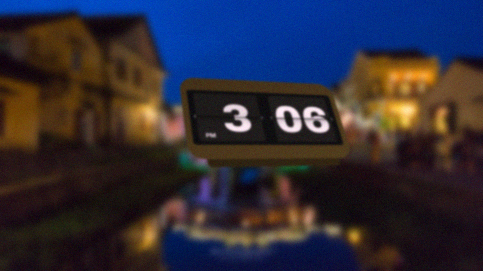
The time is h=3 m=6
